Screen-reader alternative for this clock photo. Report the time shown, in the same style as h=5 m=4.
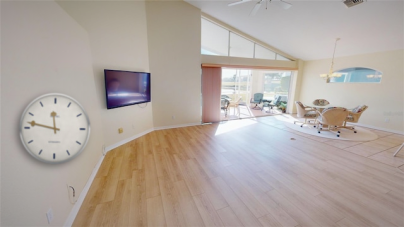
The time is h=11 m=47
